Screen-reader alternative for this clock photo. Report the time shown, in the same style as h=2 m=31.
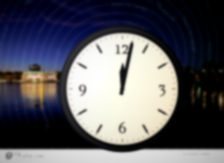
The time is h=12 m=2
